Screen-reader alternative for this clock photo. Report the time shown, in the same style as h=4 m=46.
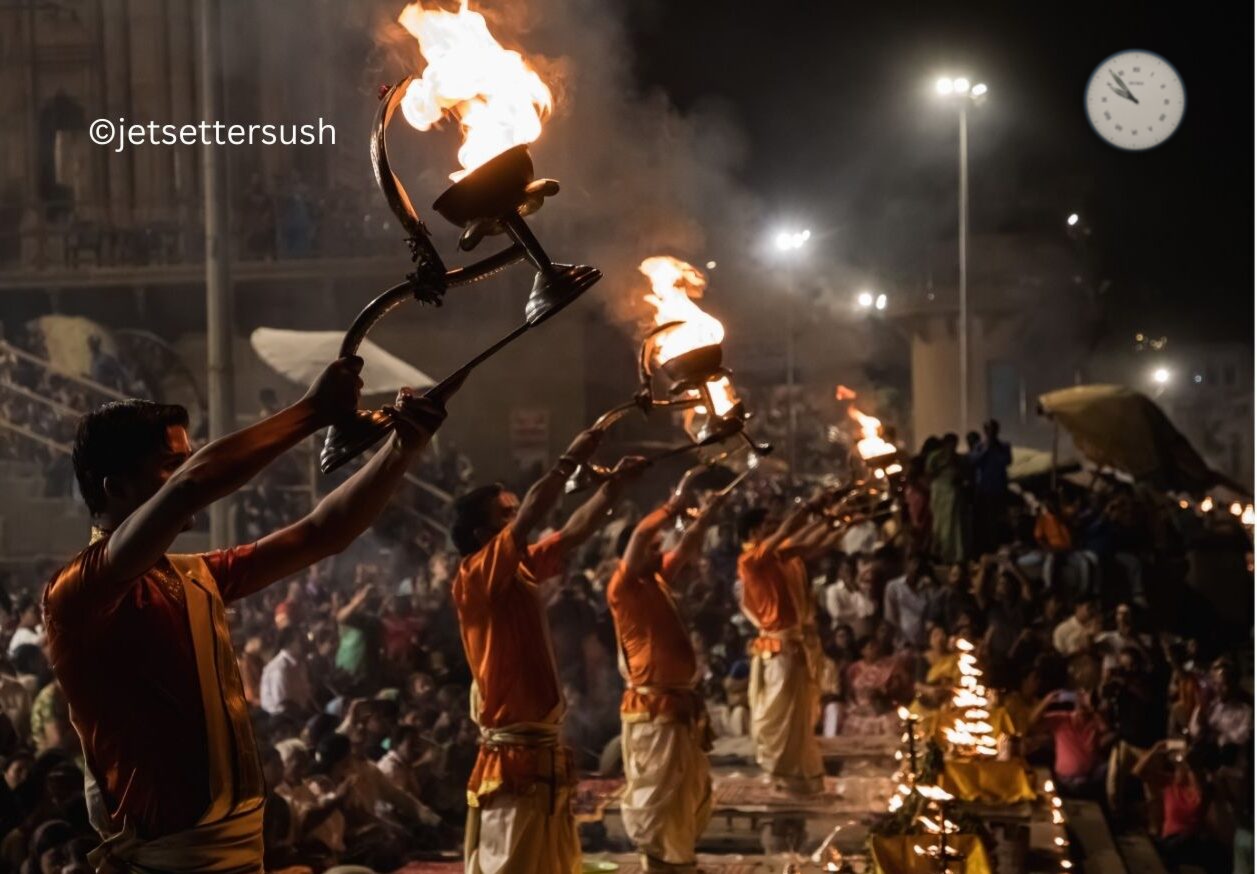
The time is h=9 m=53
